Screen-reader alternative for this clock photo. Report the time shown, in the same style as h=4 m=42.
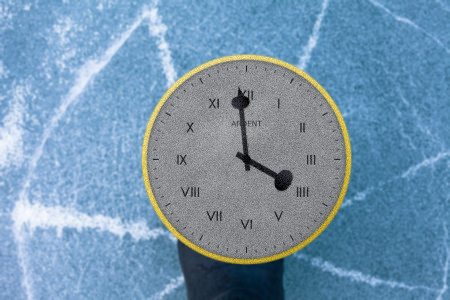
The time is h=3 m=59
